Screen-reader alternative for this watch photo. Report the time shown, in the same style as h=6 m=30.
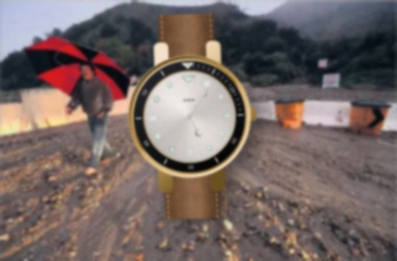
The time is h=5 m=6
